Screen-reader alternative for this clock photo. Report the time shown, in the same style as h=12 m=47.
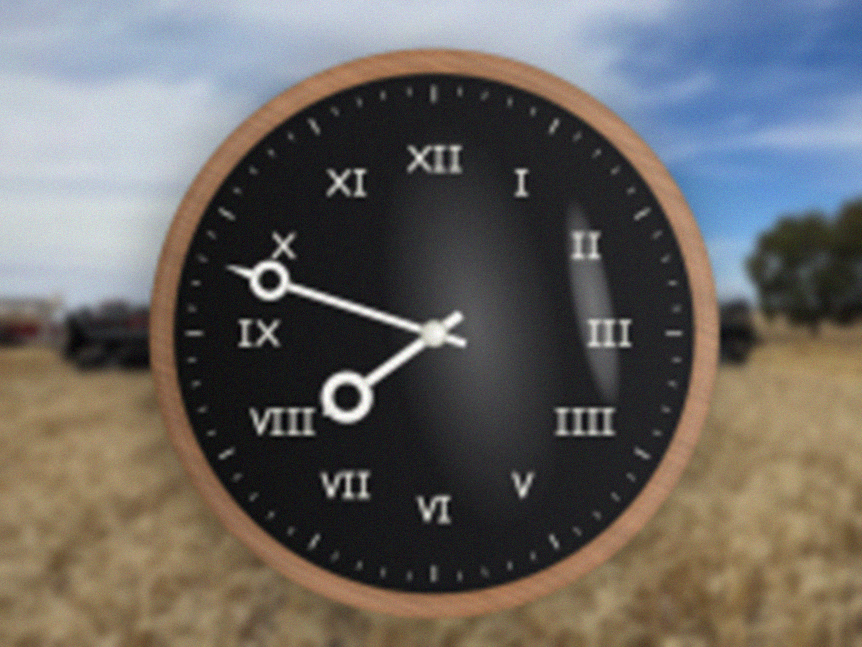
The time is h=7 m=48
